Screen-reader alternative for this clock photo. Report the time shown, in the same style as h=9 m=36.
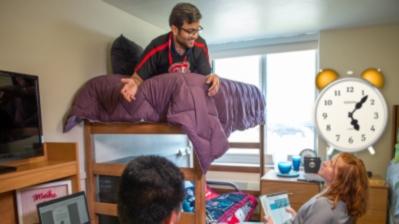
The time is h=5 m=7
